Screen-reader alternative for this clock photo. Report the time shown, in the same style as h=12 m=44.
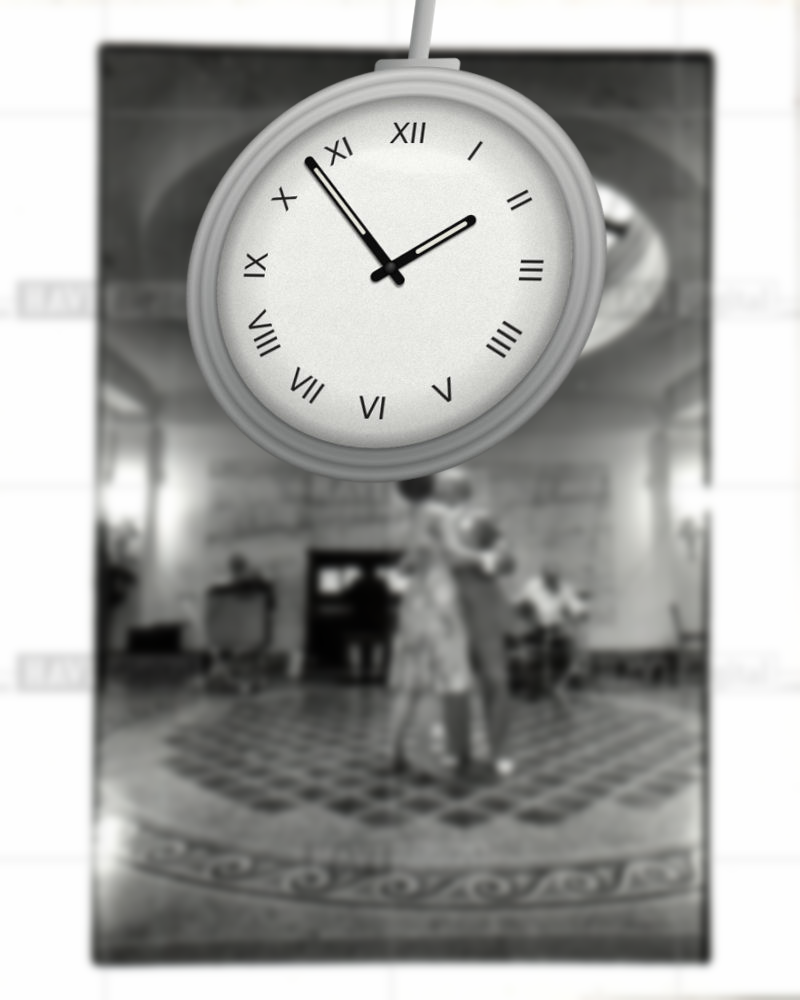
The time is h=1 m=53
